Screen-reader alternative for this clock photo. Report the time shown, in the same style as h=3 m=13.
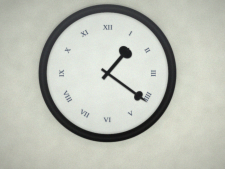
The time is h=1 m=21
